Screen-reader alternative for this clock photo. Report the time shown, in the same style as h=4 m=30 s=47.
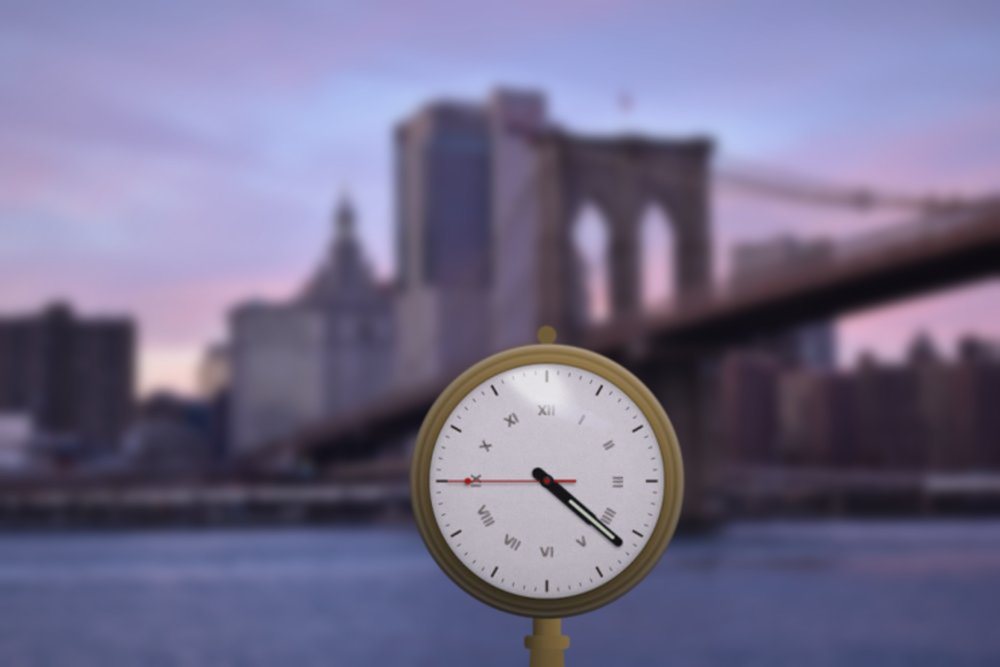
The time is h=4 m=21 s=45
